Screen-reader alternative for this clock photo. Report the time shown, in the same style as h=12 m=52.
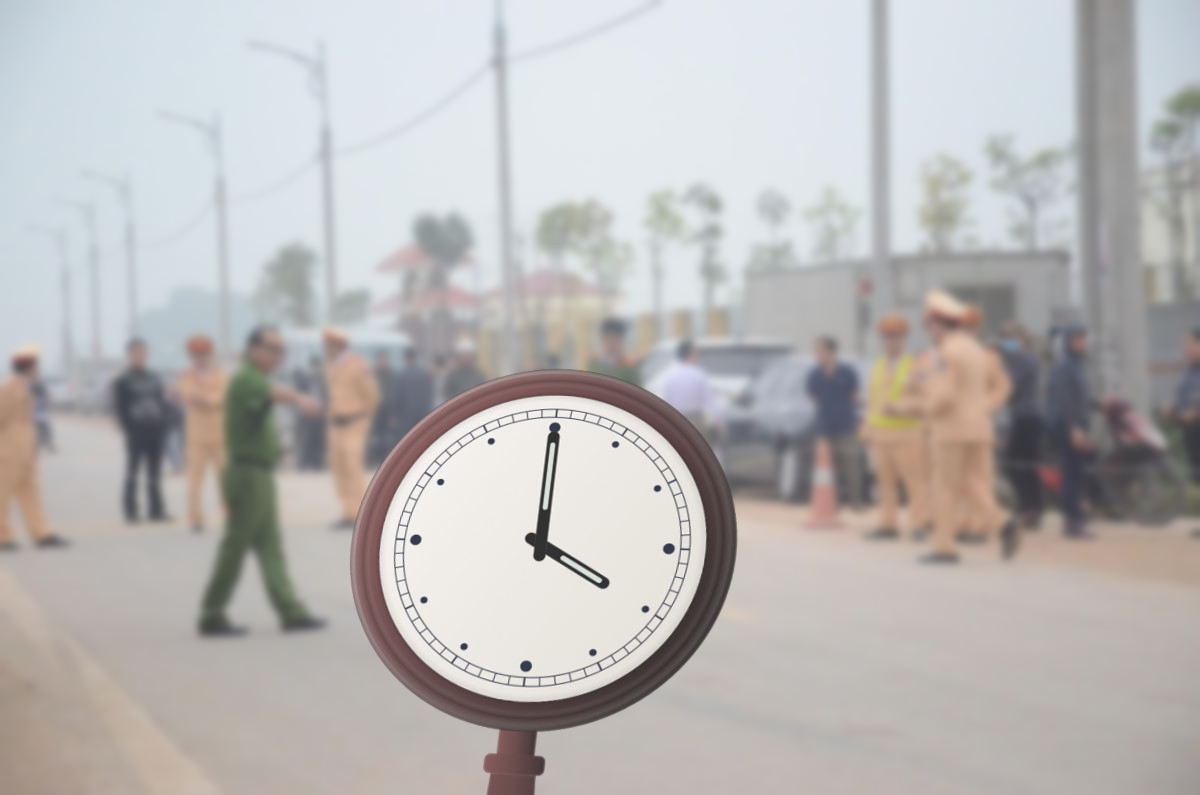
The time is h=4 m=0
